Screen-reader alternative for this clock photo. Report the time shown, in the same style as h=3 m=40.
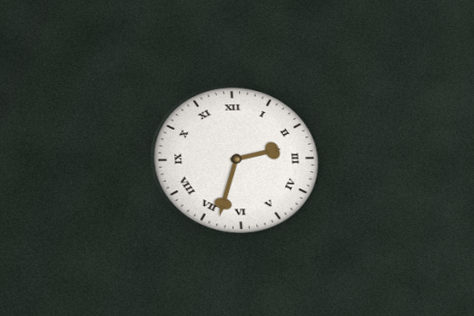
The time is h=2 m=33
